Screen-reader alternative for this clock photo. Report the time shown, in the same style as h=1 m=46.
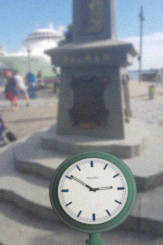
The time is h=2 m=51
